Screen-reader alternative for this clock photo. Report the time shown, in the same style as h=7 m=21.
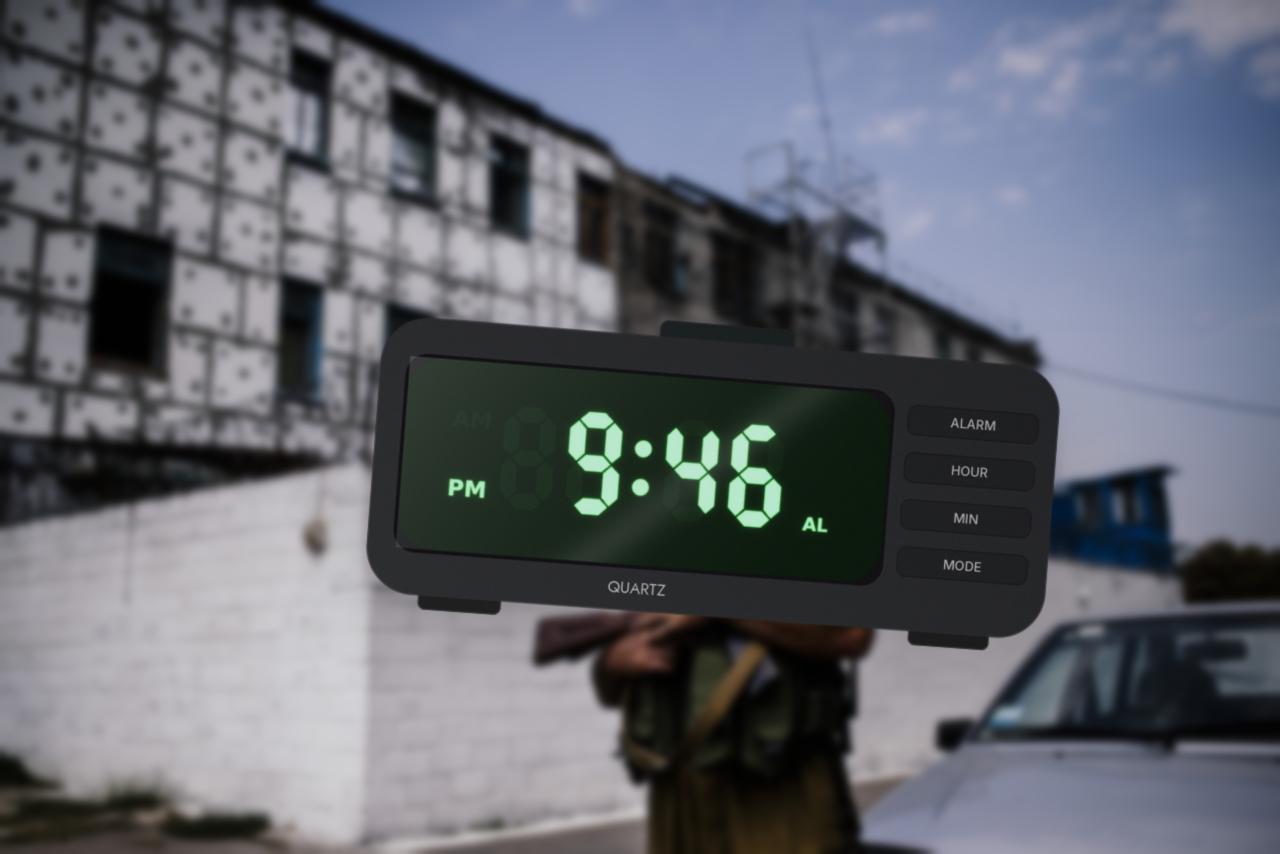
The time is h=9 m=46
